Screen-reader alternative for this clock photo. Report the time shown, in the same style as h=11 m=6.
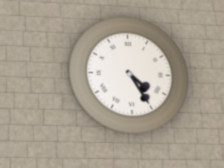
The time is h=4 m=25
